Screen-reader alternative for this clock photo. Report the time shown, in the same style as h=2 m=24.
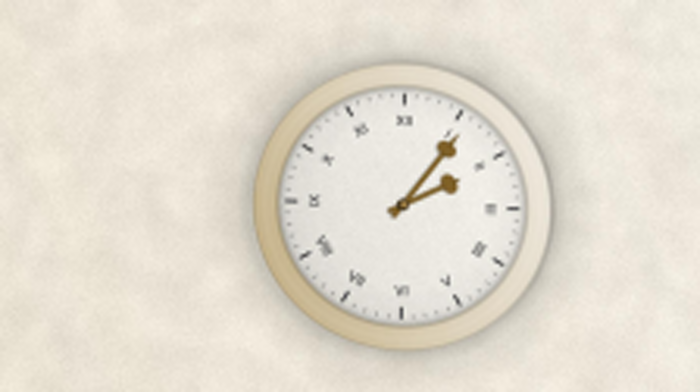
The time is h=2 m=6
